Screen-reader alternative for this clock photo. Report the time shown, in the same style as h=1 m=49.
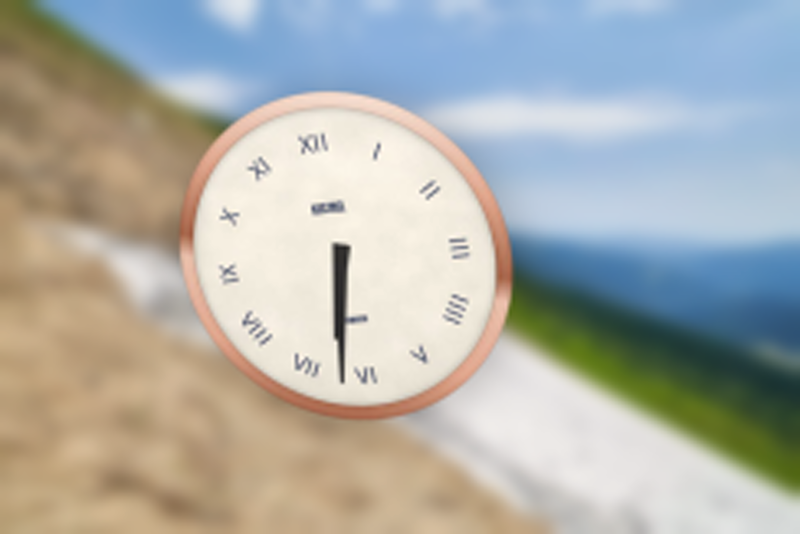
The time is h=6 m=32
